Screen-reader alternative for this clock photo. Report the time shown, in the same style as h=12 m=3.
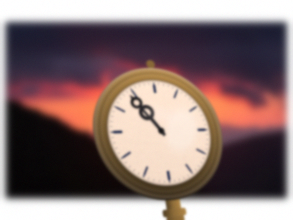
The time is h=10 m=54
